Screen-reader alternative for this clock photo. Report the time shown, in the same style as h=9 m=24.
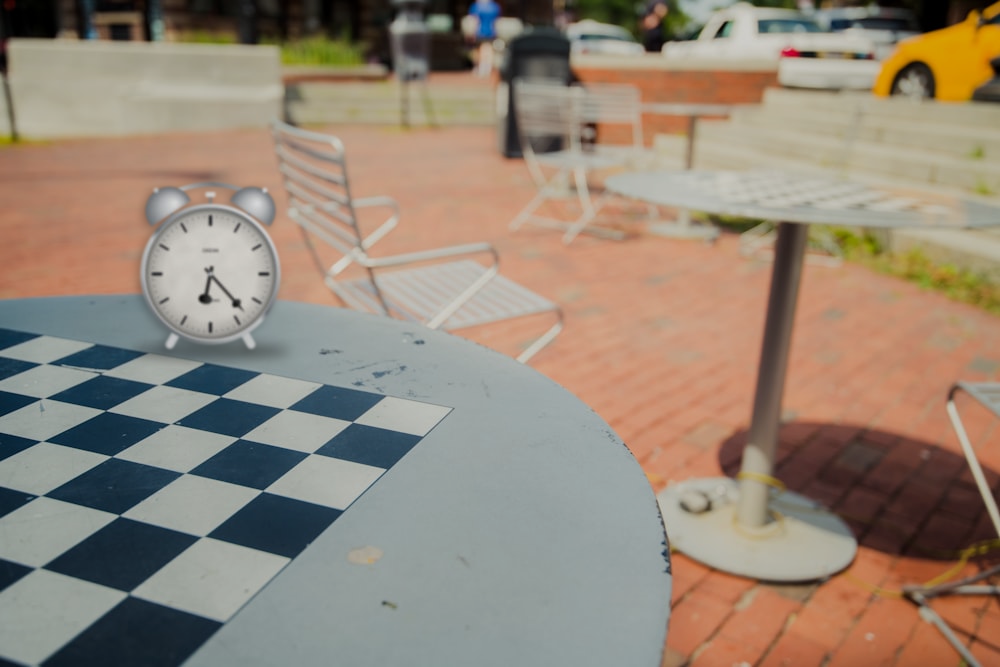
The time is h=6 m=23
